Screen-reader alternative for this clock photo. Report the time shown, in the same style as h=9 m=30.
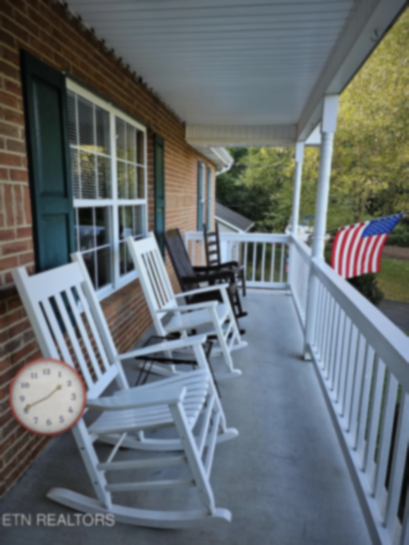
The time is h=1 m=41
